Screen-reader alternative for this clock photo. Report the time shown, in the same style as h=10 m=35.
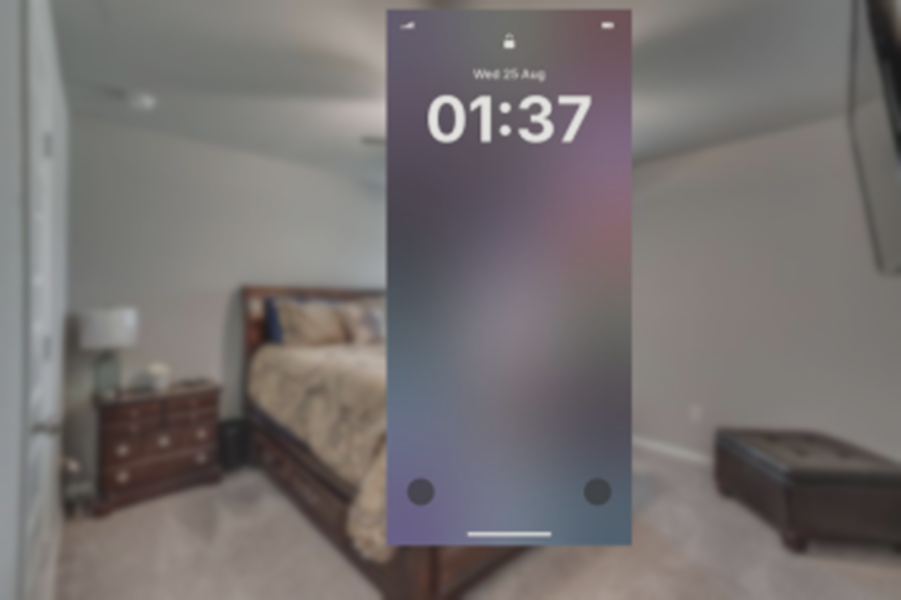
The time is h=1 m=37
